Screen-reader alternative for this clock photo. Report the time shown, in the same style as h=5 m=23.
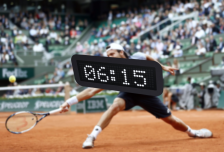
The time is h=6 m=15
